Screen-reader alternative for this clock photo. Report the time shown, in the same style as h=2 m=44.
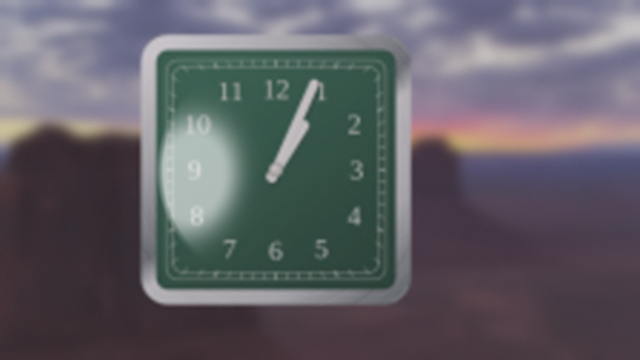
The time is h=1 m=4
